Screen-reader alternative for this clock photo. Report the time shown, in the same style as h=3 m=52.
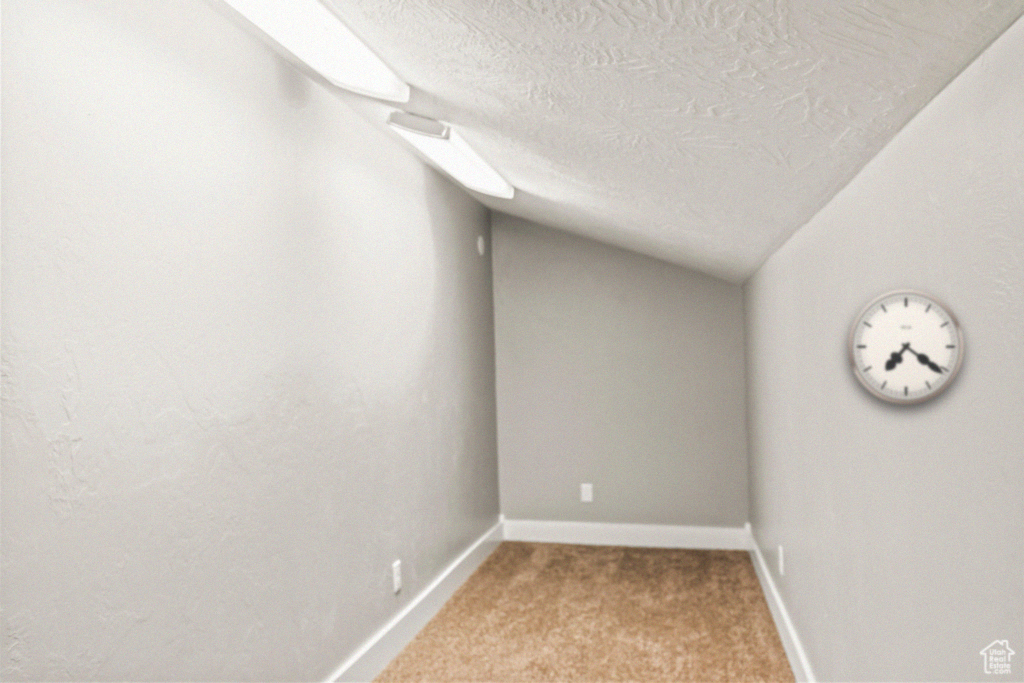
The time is h=7 m=21
